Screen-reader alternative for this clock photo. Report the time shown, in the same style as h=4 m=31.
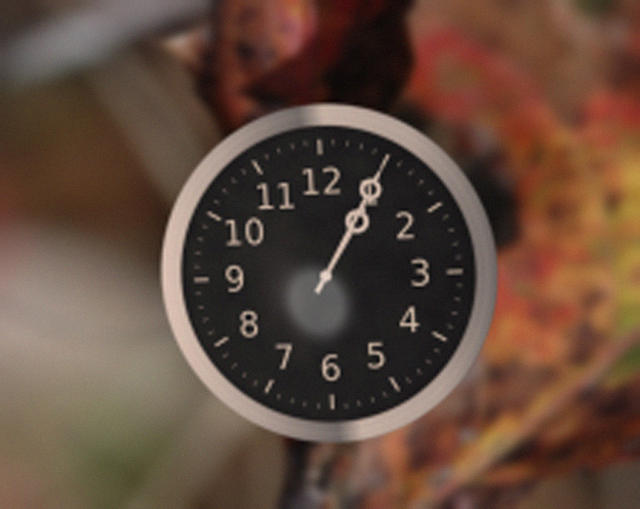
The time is h=1 m=5
